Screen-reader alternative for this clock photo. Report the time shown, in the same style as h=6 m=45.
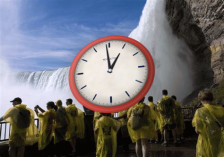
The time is h=12 m=59
